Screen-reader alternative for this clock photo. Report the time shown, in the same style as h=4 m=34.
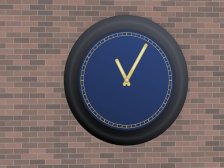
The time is h=11 m=5
